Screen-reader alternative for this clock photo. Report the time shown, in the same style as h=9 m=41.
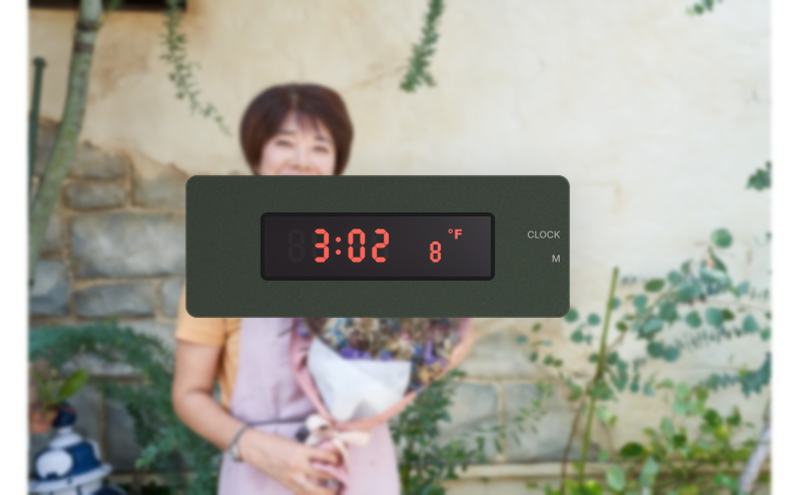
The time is h=3 m=2
